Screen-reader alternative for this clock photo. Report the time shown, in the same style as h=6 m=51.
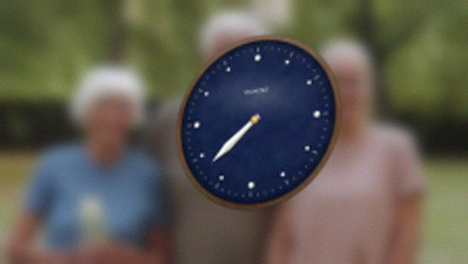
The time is h=7 m=38
